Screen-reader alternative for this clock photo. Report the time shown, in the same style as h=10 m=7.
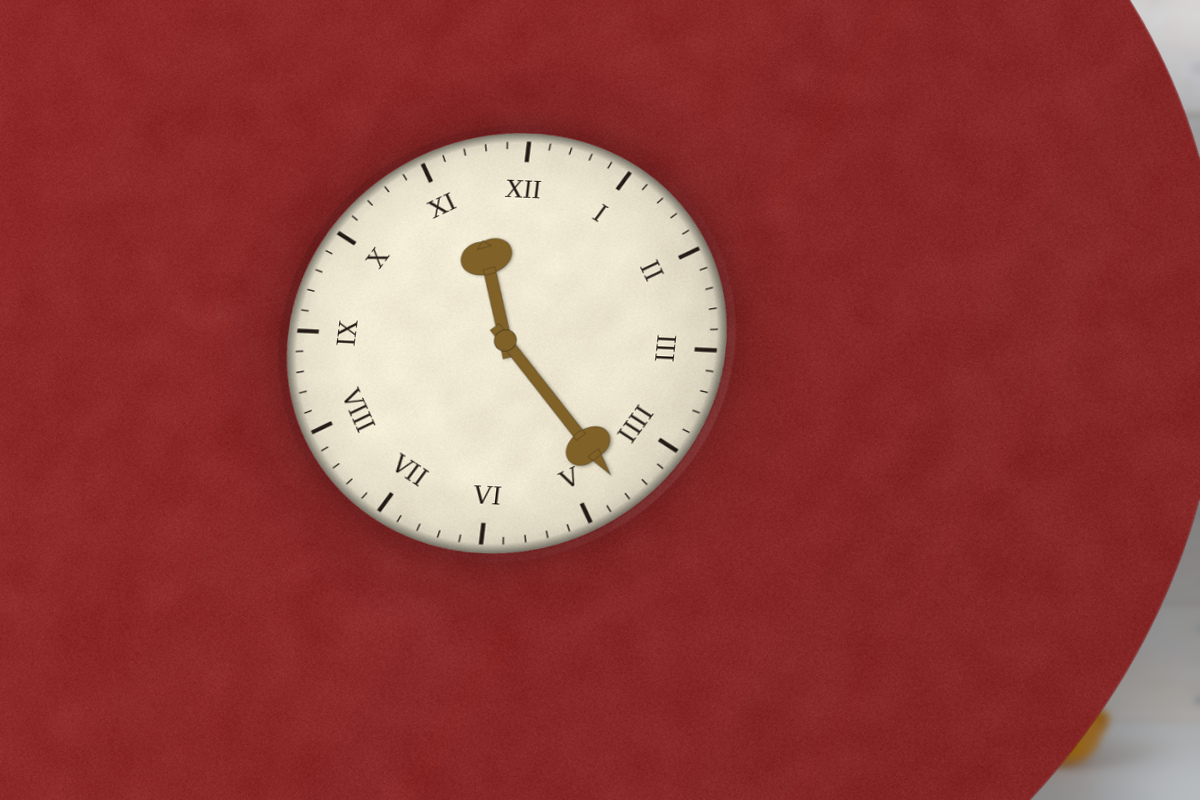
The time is h=11 m=23
